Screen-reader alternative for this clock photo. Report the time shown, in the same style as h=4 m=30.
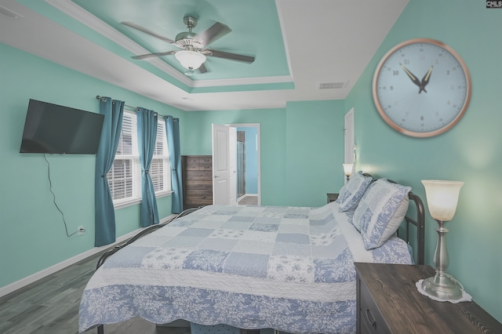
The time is h=12 m=53
